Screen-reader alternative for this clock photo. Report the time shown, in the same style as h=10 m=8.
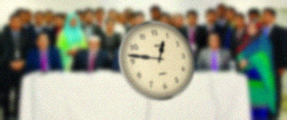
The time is h=12 m=47
